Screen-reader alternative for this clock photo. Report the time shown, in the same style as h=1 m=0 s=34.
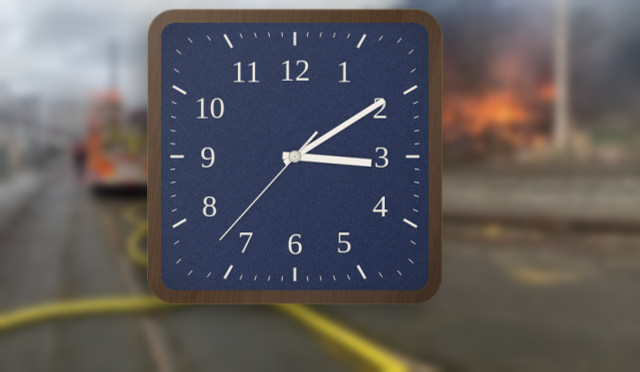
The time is h=3 m=9 s=37
